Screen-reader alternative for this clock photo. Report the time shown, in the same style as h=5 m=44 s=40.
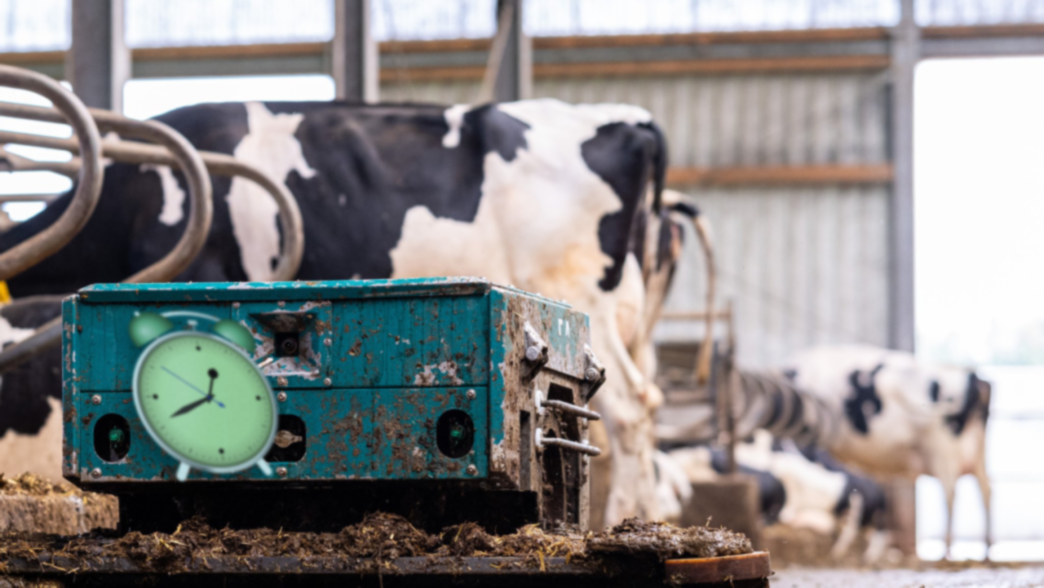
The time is h=12 m=40 s=51
